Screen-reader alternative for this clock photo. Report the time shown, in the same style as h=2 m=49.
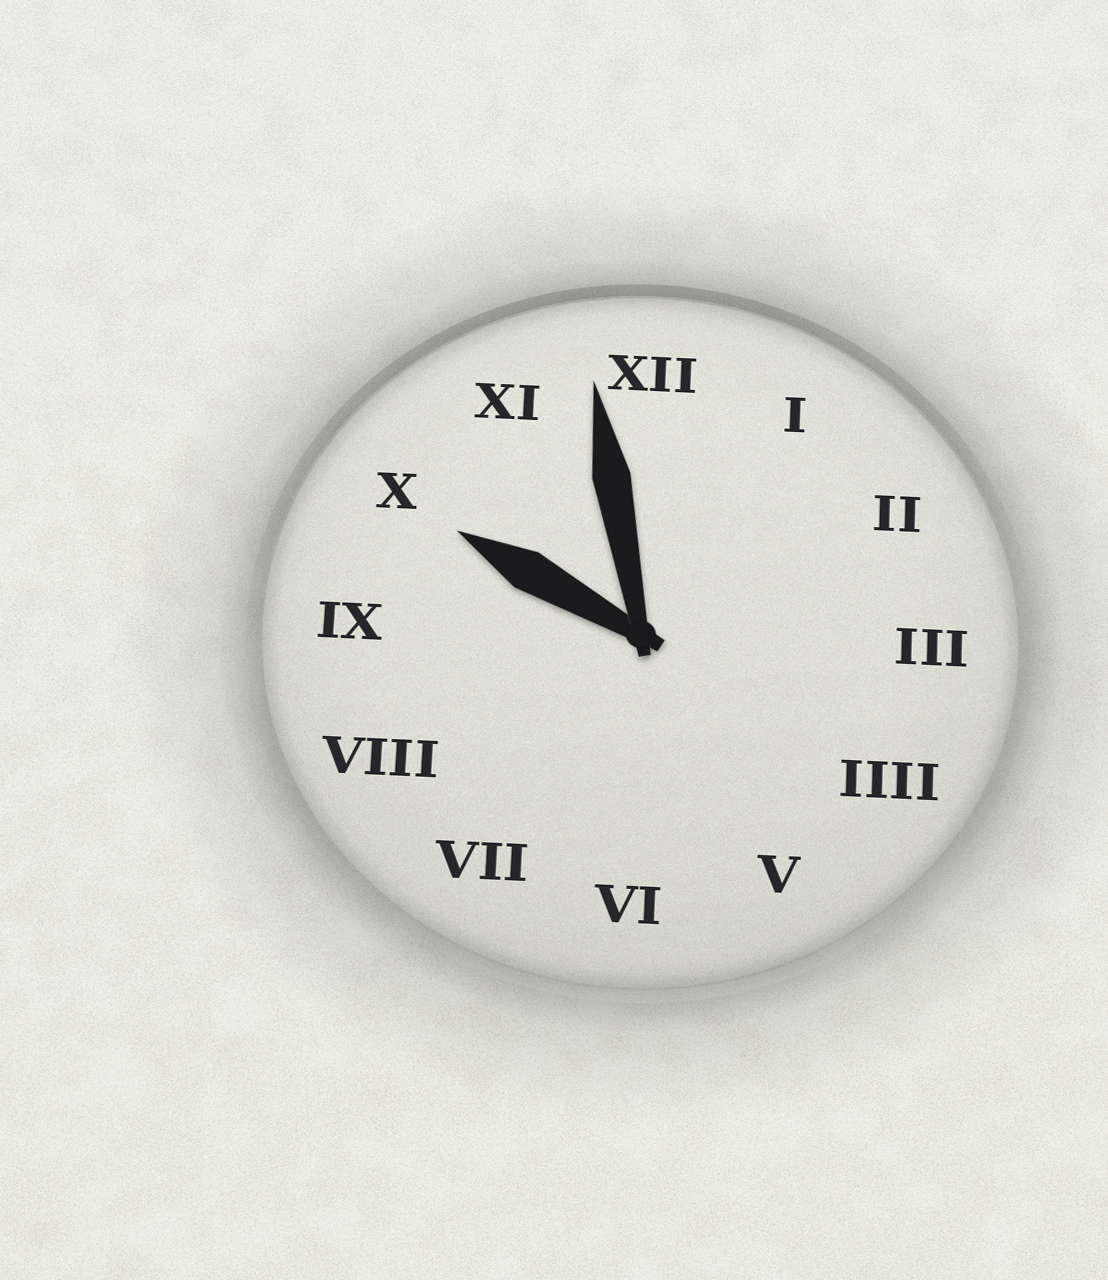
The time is h=9 m=58
